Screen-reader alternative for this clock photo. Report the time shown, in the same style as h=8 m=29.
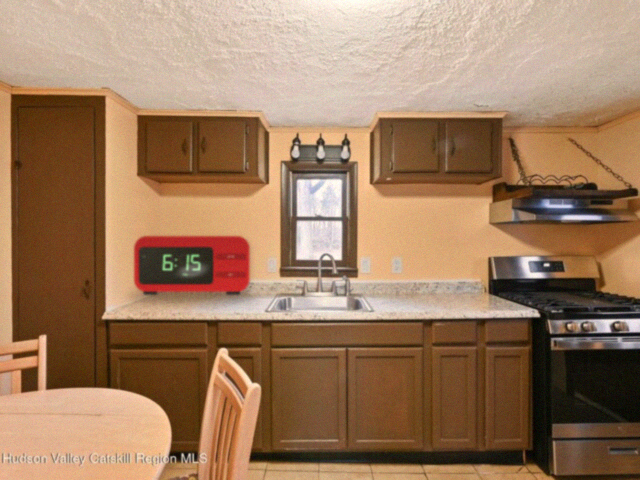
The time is h=6 m=15
